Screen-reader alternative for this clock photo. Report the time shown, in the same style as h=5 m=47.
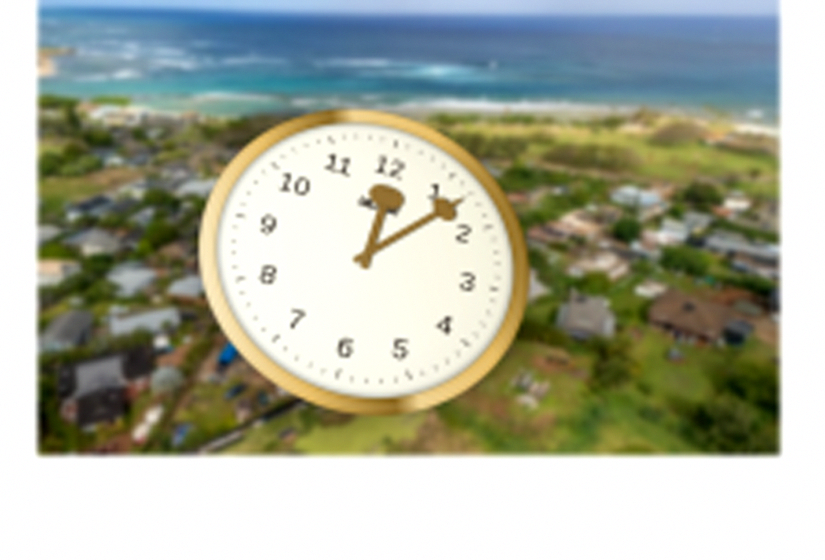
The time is h=12 m=7
